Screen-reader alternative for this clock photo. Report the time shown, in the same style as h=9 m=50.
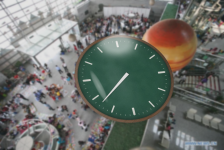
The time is h=7 m=38
